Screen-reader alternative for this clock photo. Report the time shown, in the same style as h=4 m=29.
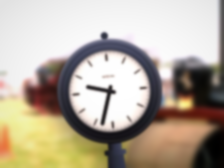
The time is h=9 m=33
